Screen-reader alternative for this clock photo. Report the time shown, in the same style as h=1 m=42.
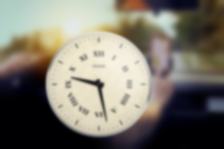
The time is h=9 m=28
